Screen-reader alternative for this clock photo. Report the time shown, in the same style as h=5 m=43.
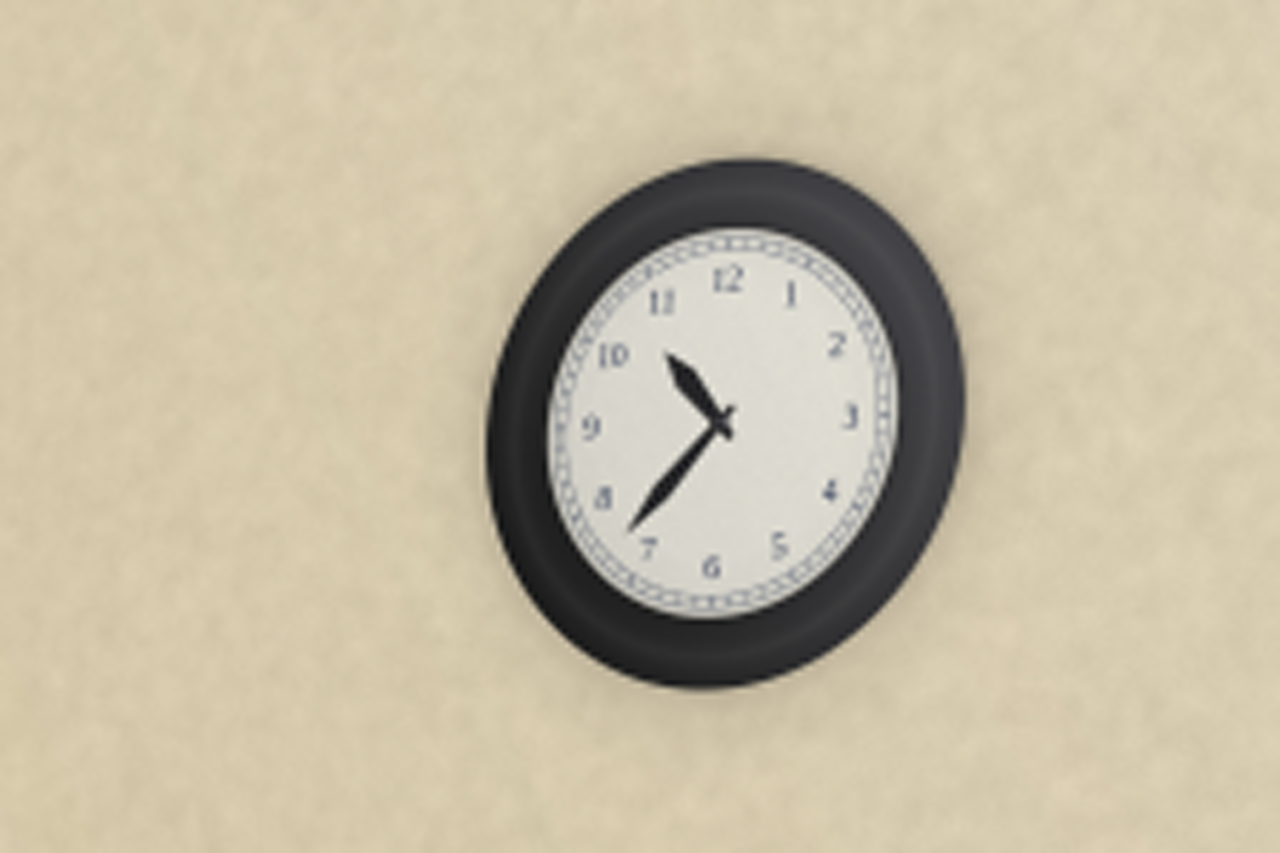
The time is h=10 m=37
